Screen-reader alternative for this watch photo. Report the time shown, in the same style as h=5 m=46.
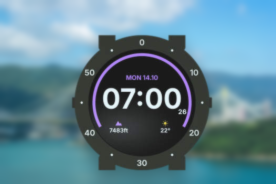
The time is h=7 m=0
